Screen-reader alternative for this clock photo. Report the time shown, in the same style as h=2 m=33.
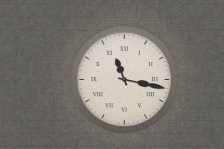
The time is h=11 m=17
